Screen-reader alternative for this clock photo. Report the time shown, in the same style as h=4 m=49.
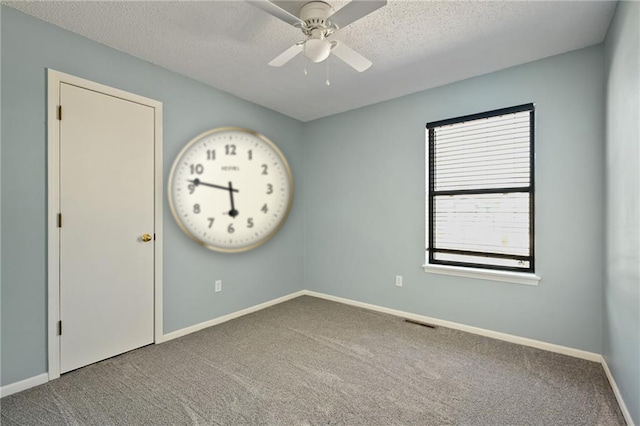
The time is h=5 m=47
